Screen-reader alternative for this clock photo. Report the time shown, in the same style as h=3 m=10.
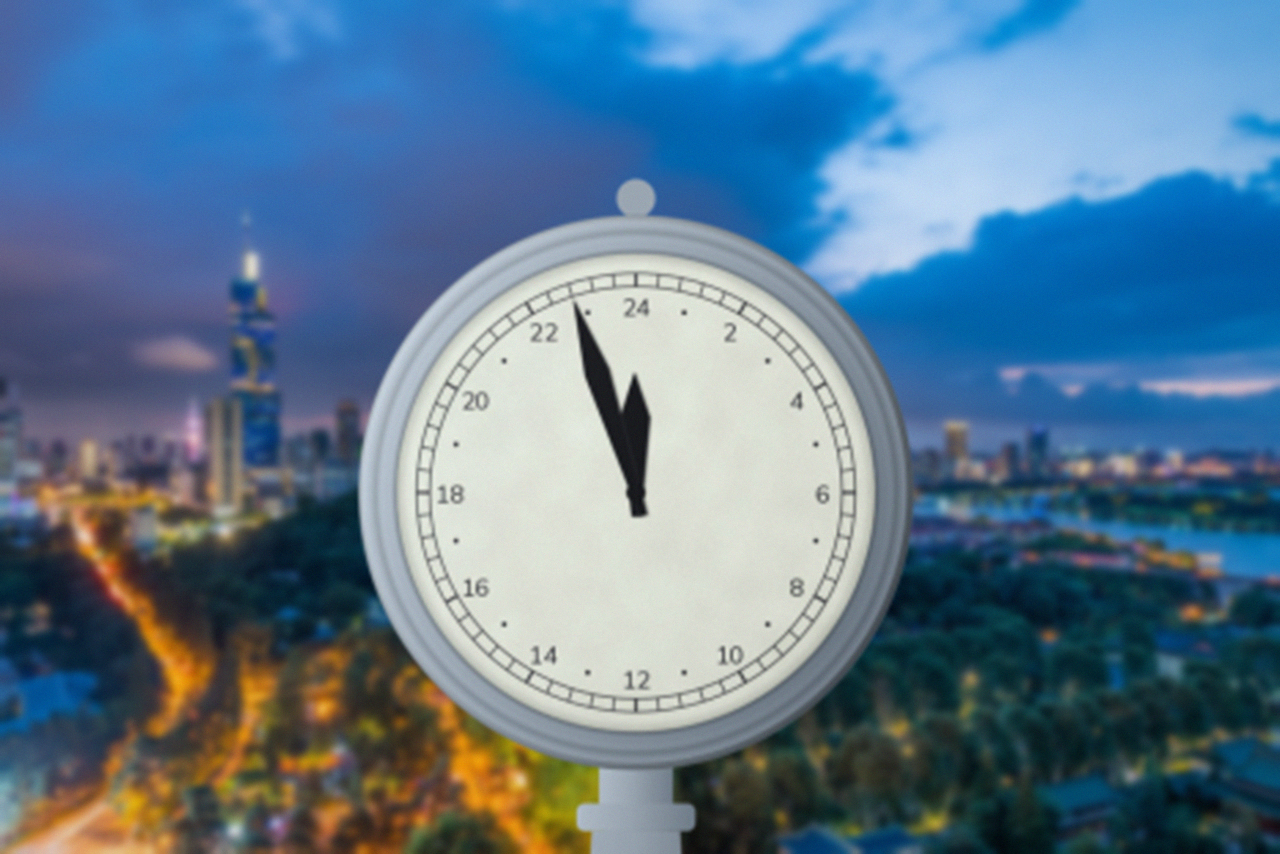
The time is h=23 m=57
